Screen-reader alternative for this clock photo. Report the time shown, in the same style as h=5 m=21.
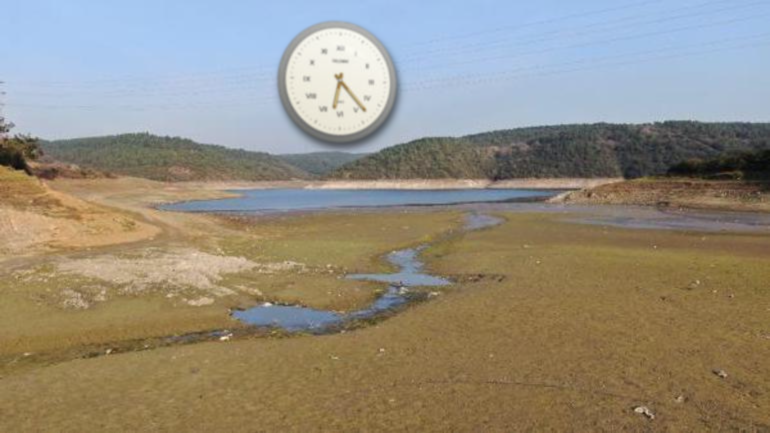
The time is h=6 m=23
